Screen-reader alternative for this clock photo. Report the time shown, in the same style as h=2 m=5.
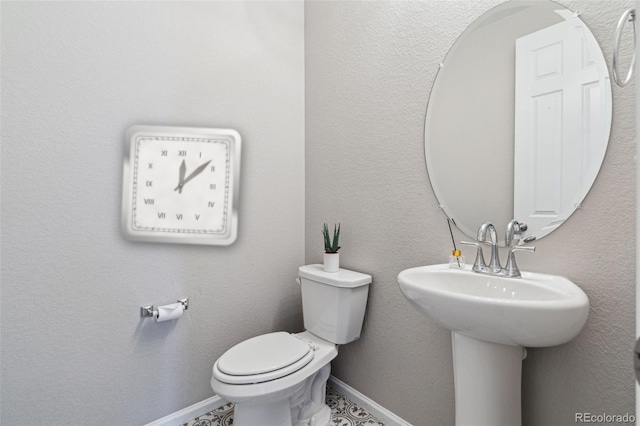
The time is h=12 m=8
